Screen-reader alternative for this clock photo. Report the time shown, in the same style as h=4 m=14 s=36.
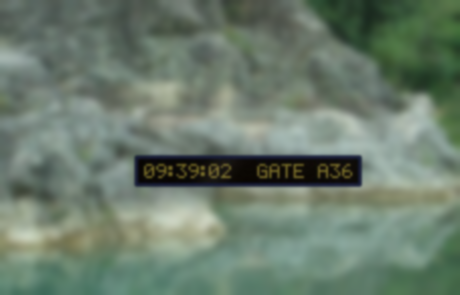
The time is h=9 m=39 s=2
